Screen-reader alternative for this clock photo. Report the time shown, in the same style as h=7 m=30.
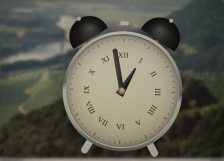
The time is h=12 m=58
